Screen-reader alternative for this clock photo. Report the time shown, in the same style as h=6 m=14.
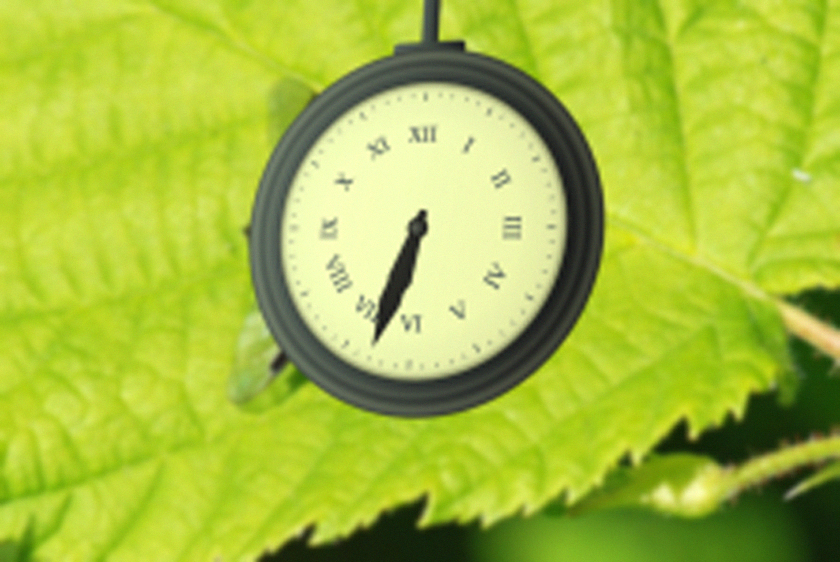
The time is h=6 m=33
